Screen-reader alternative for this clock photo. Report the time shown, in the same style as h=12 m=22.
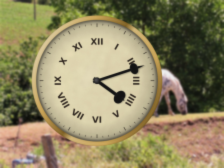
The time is h=4 m=12
